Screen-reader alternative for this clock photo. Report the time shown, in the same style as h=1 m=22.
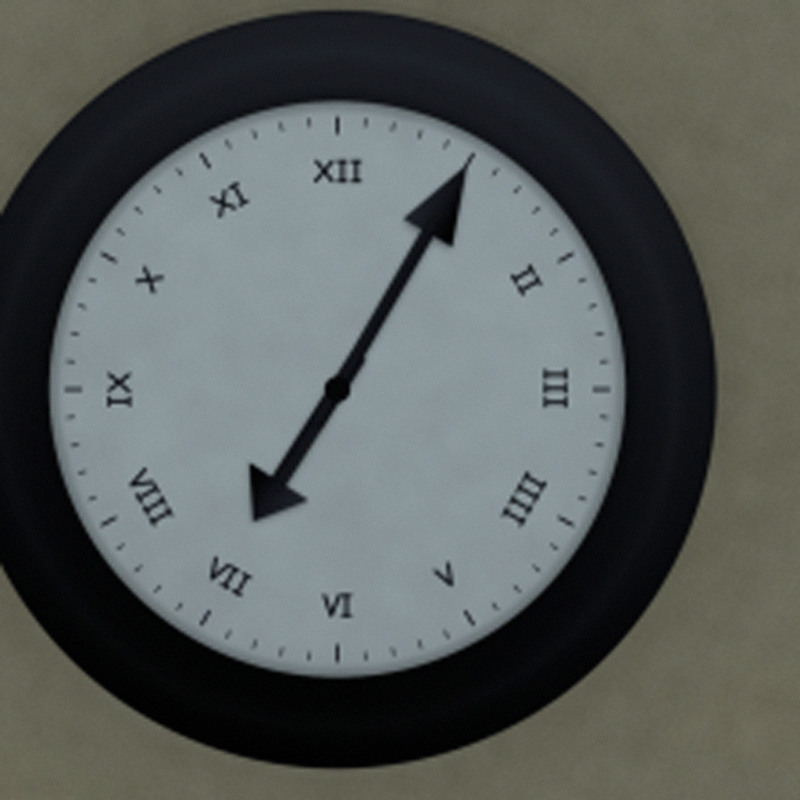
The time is h=7 m=5
